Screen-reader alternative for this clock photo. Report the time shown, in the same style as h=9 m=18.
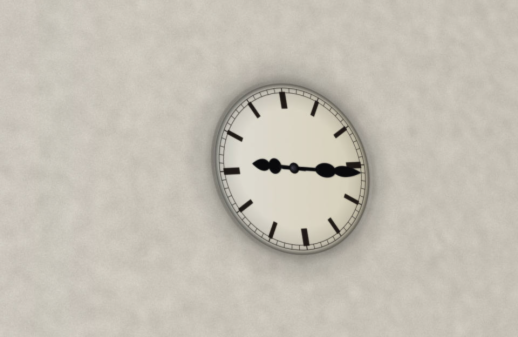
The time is h=9 m=16
